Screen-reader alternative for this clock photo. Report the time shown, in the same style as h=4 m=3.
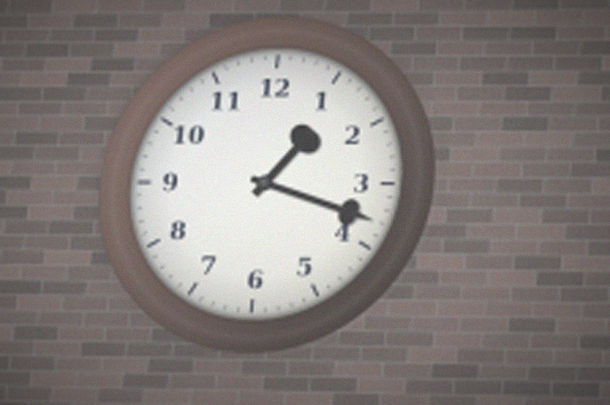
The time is h=1 m=18
